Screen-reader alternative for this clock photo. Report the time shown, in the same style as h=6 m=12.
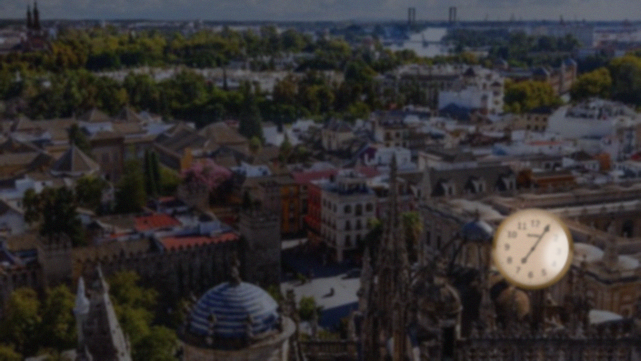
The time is h=7 m=5
